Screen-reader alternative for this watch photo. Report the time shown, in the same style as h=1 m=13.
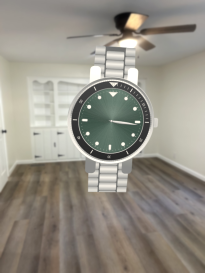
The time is h=3 m=16
